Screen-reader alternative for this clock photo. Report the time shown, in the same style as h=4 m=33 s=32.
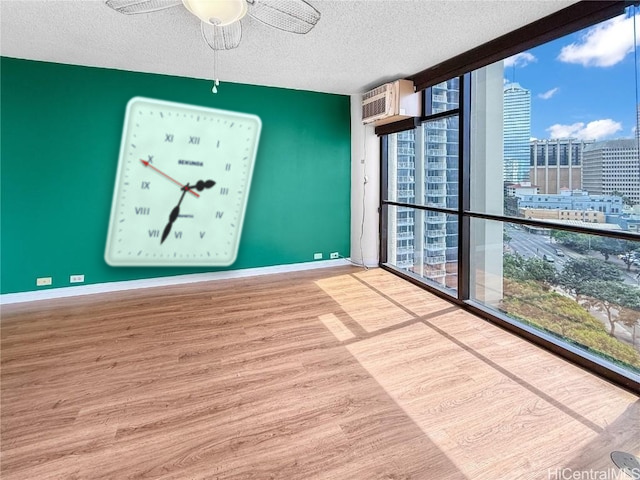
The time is h=2 m=32 s=49
